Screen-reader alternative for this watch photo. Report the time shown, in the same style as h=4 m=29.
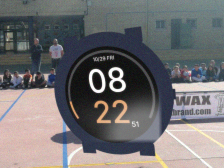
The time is h=8 m=22
